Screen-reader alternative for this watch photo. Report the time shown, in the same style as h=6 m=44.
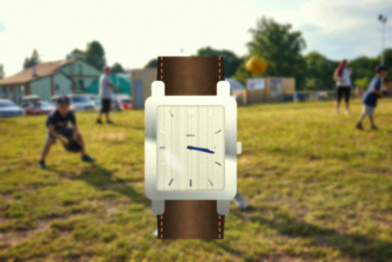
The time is h=3 m=17
